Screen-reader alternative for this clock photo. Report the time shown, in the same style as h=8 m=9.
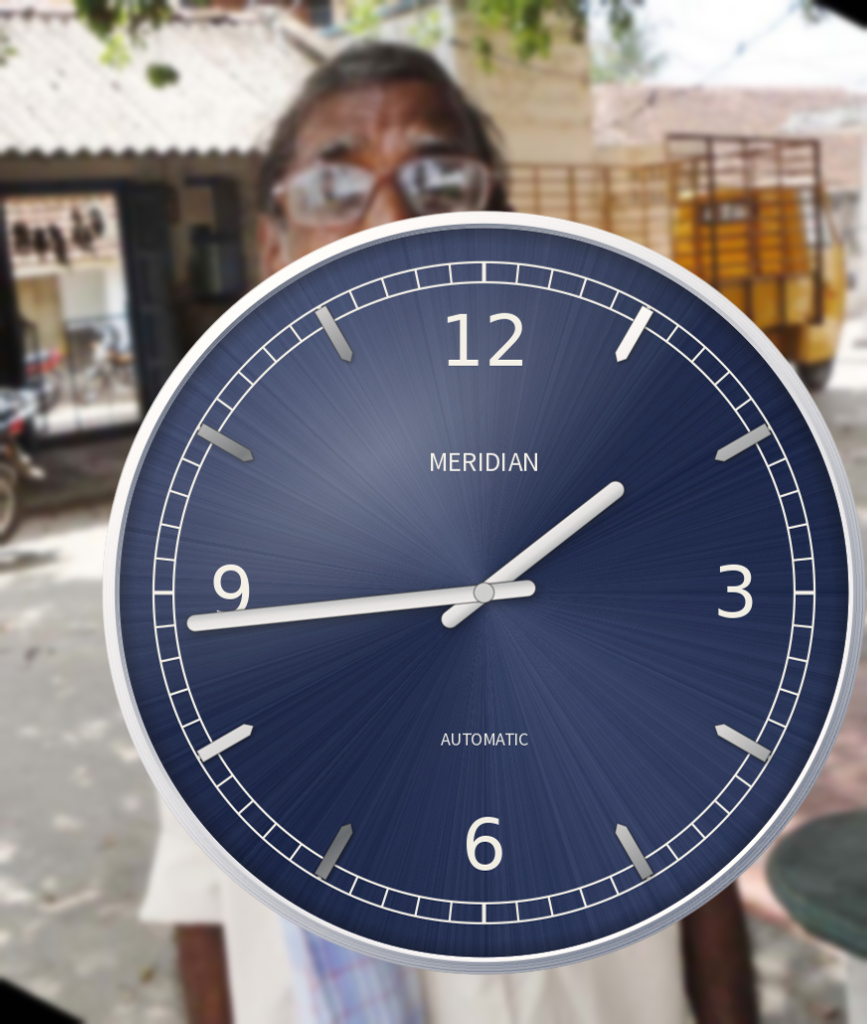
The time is h=1 m=44
